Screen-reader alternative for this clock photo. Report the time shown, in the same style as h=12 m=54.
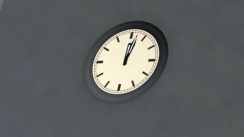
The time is h=12 m=2
